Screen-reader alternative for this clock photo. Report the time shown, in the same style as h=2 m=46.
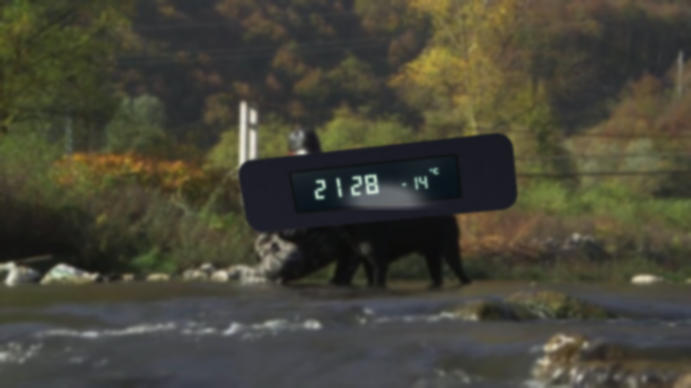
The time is h=21 m=28
